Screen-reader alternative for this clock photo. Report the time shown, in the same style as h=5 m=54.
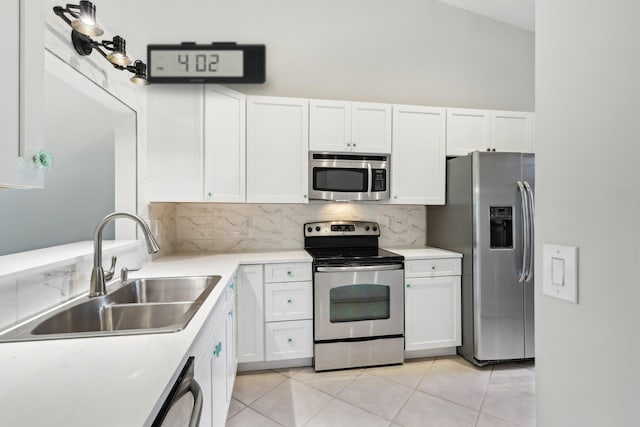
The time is h=4 m=2
